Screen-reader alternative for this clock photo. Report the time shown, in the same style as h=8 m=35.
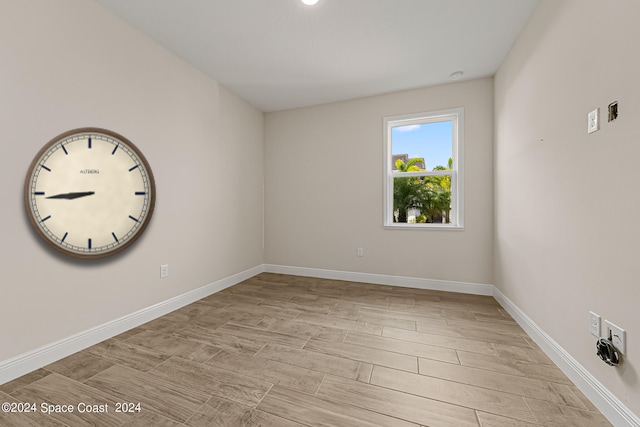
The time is h=8 m=44
